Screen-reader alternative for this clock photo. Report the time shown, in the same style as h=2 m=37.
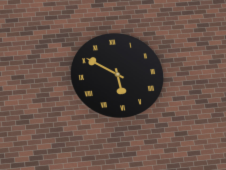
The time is h=5 m=51
